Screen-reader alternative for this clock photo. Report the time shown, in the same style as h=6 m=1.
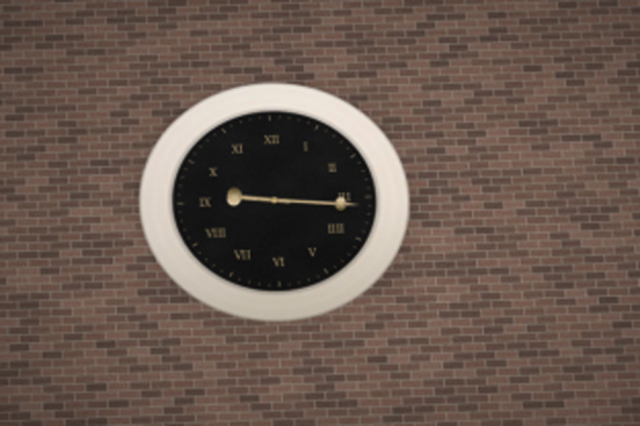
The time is h=9 m=16
